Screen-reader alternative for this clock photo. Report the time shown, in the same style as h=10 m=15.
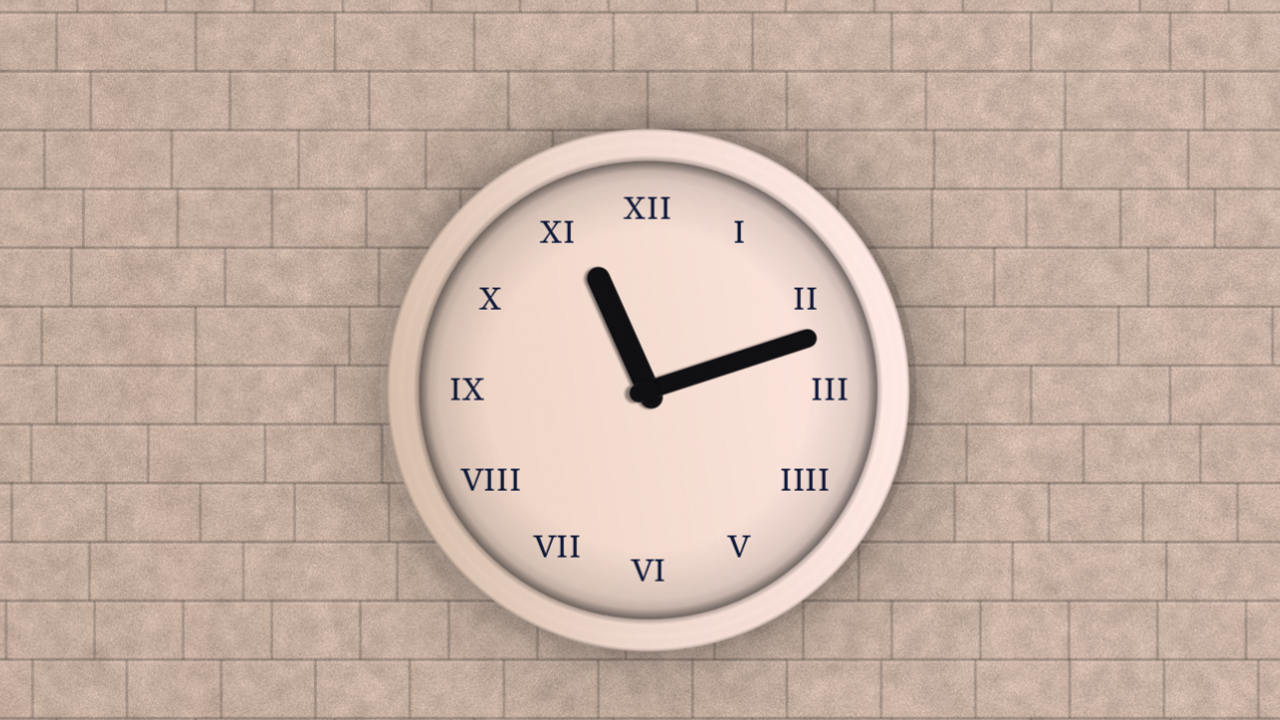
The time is h=11 m=12
